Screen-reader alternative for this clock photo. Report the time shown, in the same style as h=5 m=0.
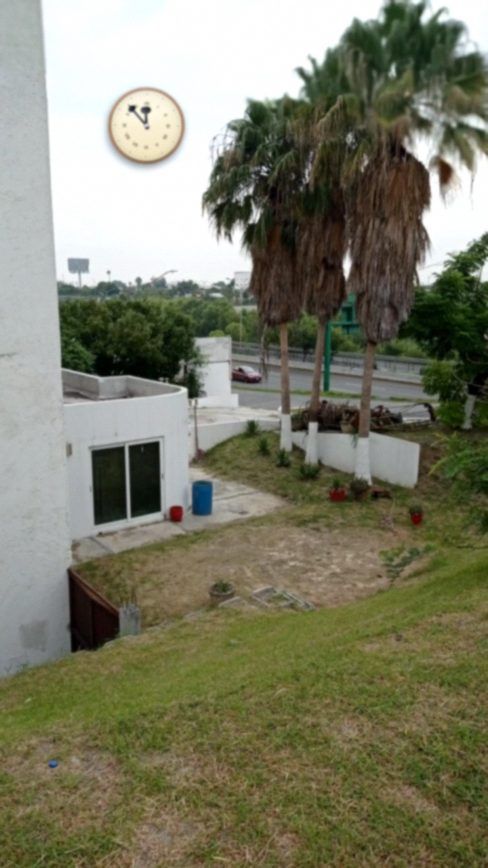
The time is h=11 m=53
